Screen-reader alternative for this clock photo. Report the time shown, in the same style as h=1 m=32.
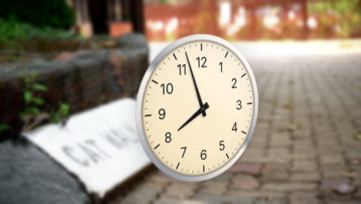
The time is h=7 m=57
